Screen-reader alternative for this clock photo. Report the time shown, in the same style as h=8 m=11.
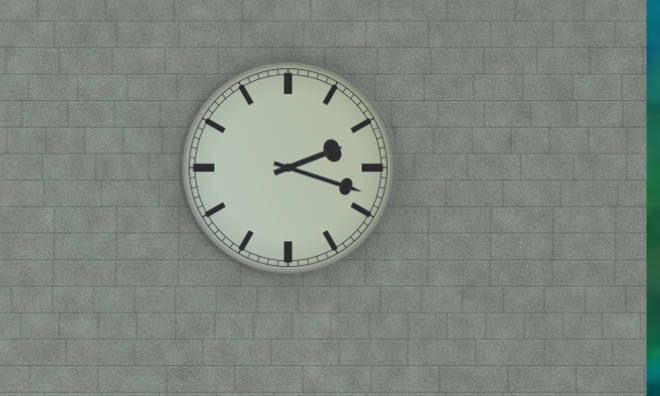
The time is h=2 m=18
